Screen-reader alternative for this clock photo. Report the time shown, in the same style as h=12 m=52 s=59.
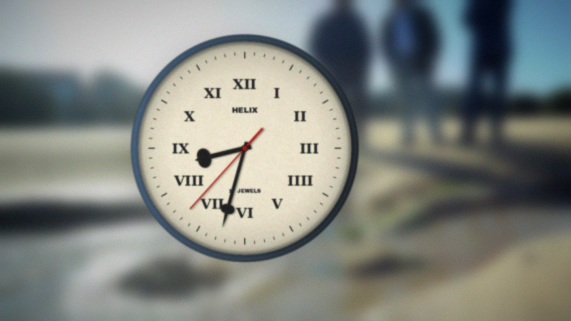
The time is h=8 m=32 s=37
